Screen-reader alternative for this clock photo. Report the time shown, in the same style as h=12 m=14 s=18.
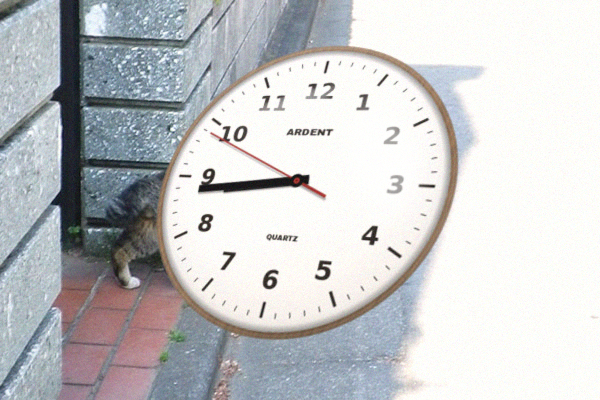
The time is h=8 m=43 s=49
